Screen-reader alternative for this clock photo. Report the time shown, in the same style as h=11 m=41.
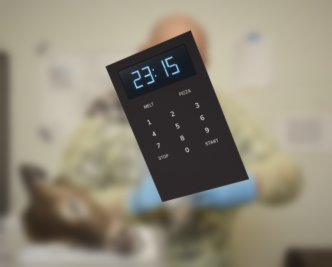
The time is h=23 m=15
